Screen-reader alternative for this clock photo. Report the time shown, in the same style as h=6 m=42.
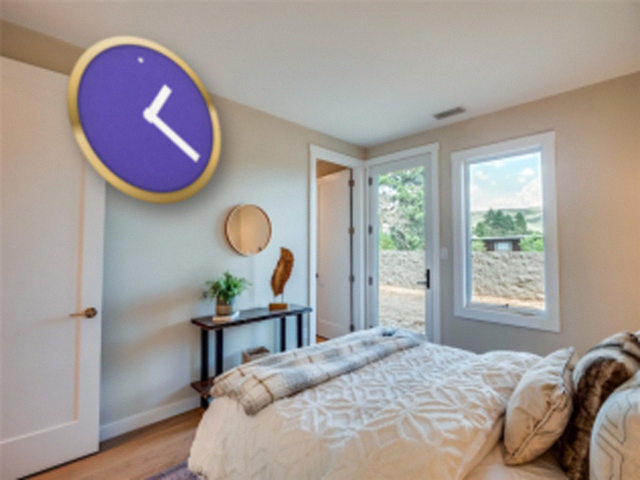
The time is h=1 m=22
